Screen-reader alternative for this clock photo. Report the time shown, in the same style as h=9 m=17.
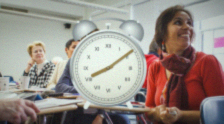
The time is h=8 m=9
